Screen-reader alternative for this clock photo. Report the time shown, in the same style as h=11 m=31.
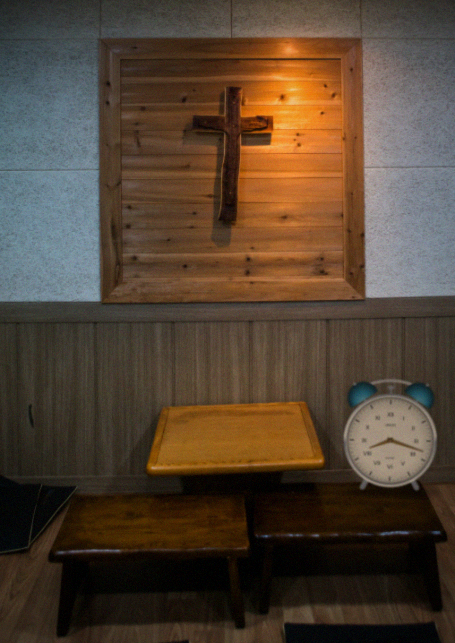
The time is h=8 m=18
